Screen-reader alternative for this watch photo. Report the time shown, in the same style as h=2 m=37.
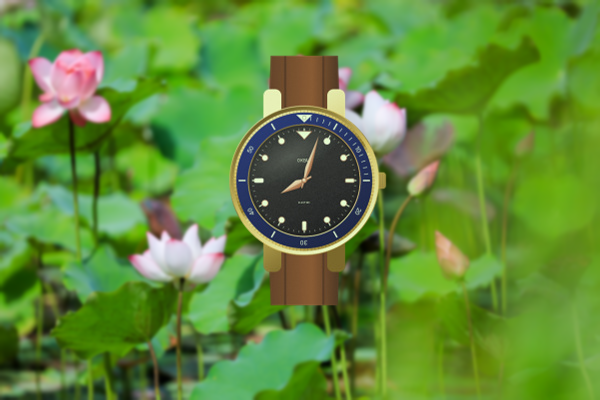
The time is h=8 m=3
